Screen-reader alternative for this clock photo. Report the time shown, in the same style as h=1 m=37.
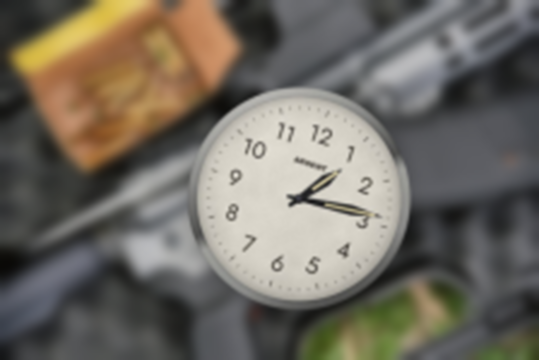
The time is h=1 m=14
